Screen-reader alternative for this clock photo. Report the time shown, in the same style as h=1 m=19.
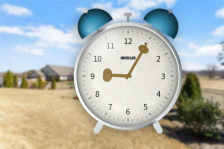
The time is h=9 m=5
